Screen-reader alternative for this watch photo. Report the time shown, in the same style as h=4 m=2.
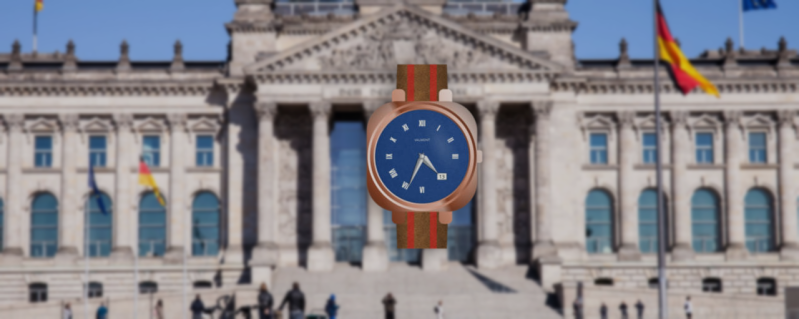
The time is h=4 m=34
